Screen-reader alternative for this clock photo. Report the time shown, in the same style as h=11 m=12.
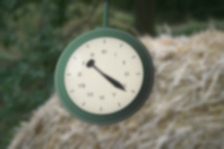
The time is h=10 m=21
